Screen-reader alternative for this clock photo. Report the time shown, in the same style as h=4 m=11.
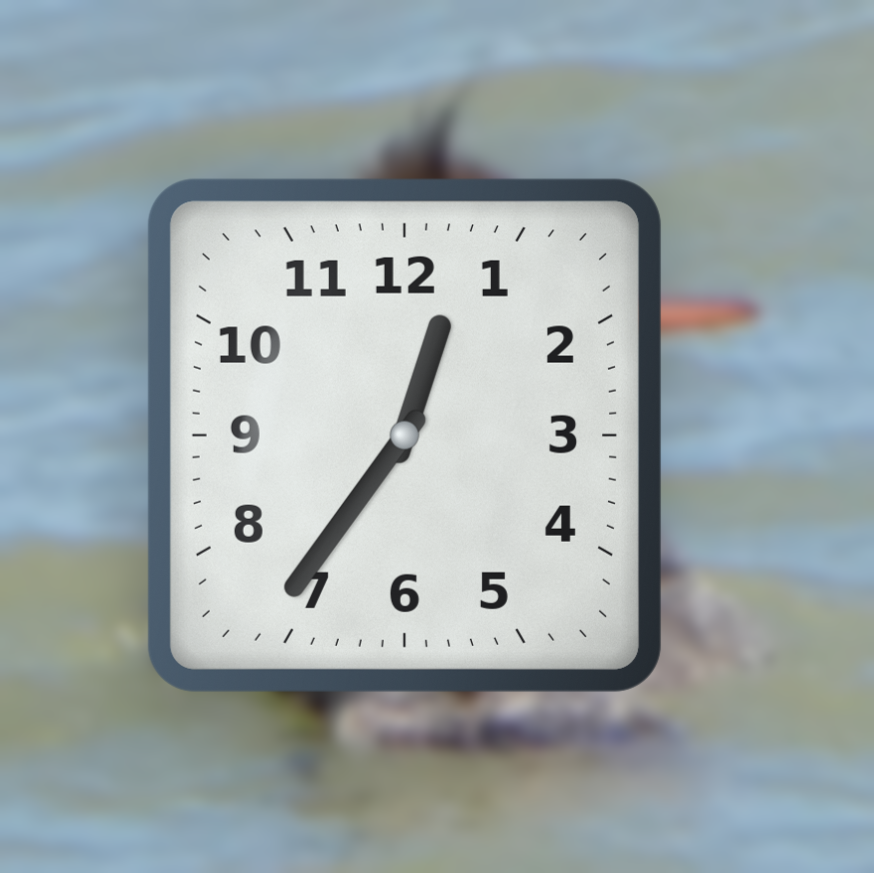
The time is h=12 m=36
